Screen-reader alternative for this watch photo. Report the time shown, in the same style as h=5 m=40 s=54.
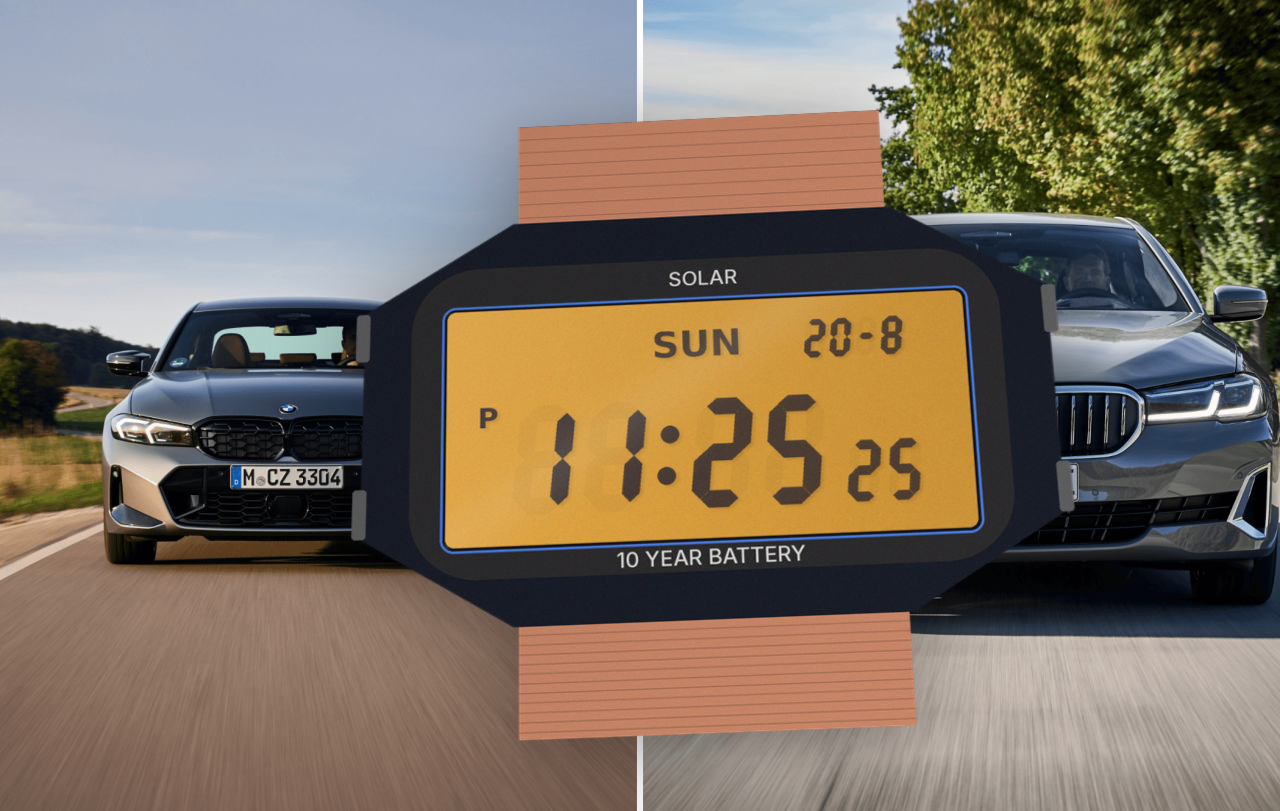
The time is h=11 m=25 s=25
